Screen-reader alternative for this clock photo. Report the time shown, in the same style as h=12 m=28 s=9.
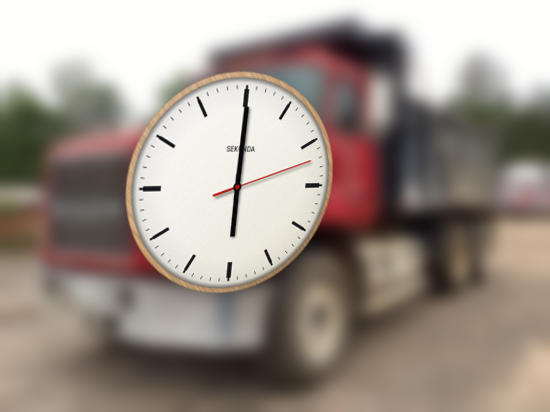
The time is h=6 m=0 s=12
